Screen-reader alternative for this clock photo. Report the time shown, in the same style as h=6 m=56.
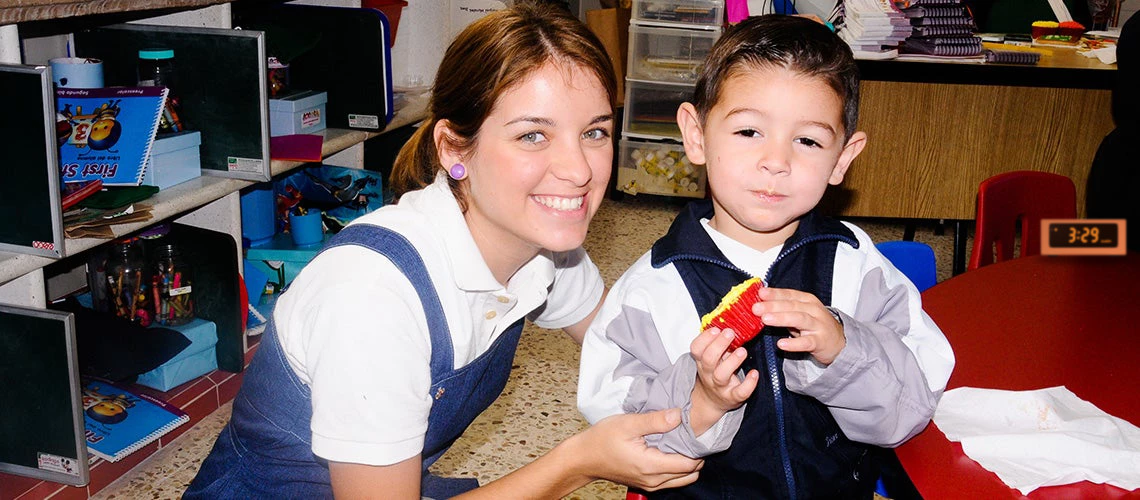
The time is h=3 m=29
